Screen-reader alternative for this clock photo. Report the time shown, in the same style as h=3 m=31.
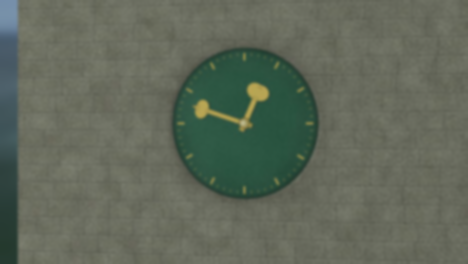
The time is h=12 m=48
